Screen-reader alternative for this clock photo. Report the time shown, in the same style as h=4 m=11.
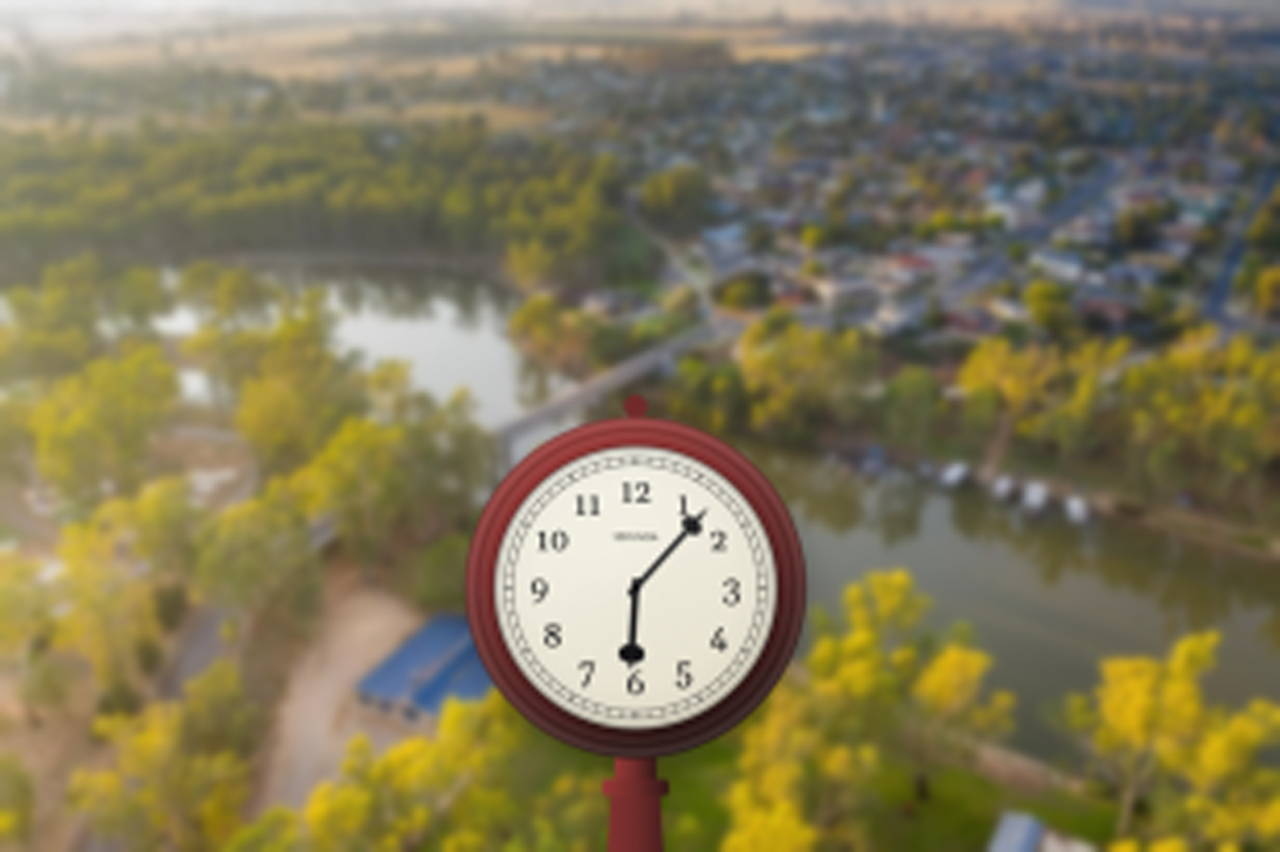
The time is h=6 m=7
